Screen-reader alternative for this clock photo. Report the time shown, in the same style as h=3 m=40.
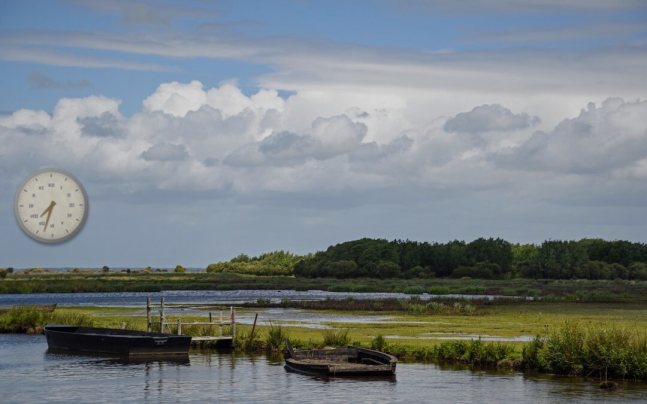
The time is h=7 m=33
